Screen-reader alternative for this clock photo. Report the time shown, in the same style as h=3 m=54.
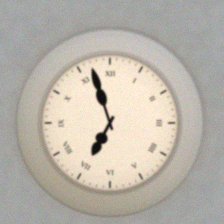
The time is h=6 m=57
